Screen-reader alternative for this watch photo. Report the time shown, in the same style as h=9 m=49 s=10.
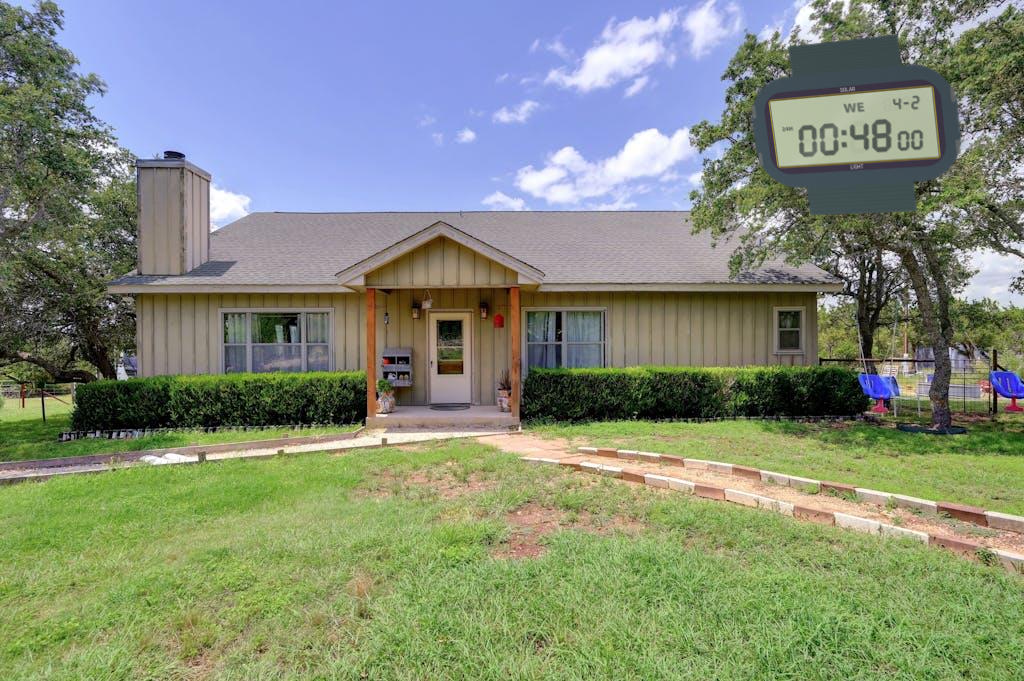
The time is h=0 m=48 s=0
